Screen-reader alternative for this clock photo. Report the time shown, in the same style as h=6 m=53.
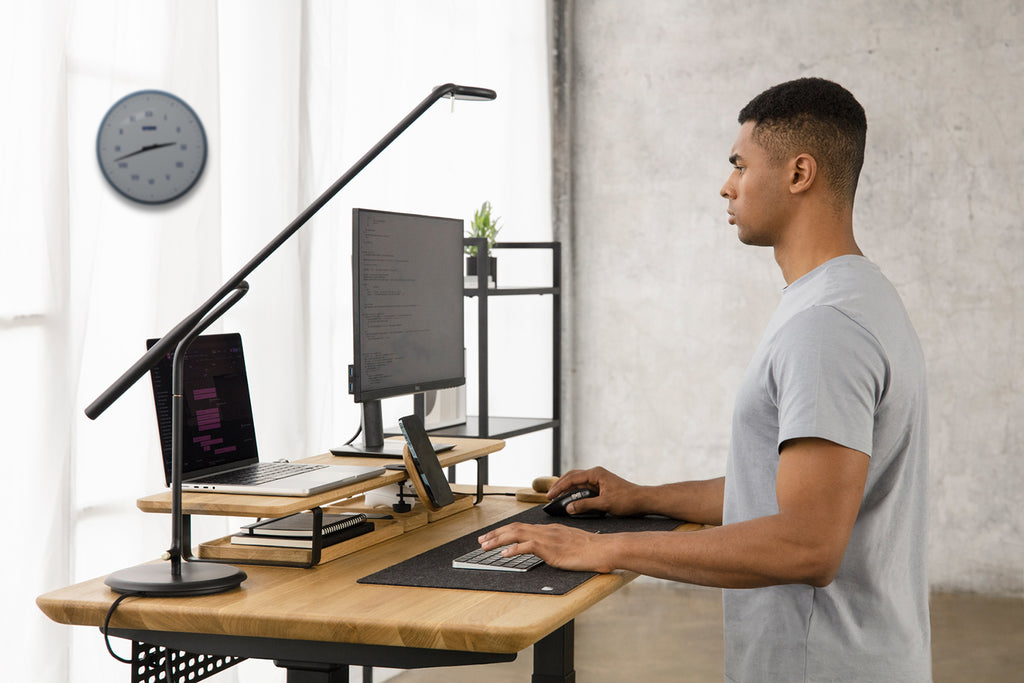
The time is h=2 m=42
